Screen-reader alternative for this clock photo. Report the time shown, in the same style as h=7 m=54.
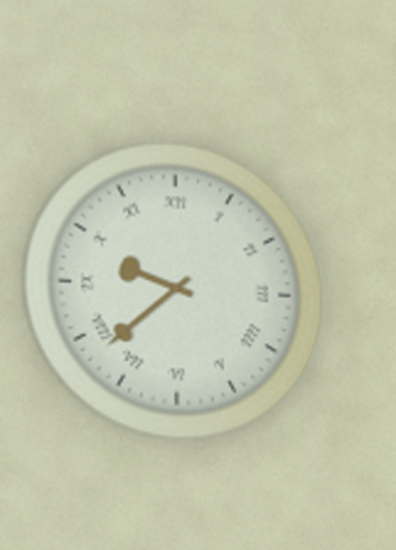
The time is h=9 m=38
